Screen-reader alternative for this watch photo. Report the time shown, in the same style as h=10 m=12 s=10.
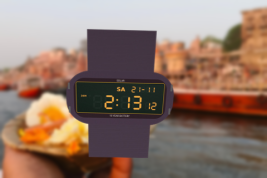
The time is h=2 m=13 s=12
